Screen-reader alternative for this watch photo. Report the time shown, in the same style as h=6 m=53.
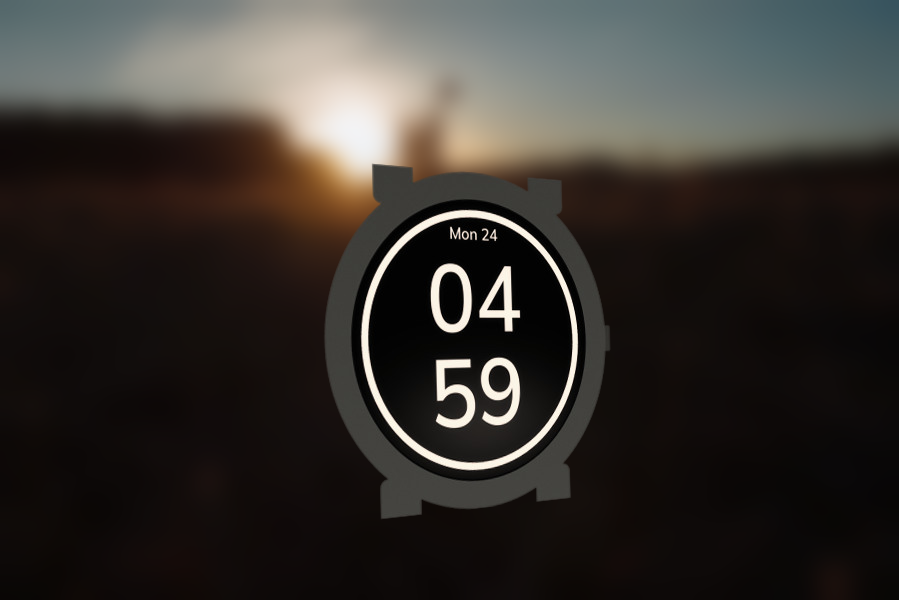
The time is h=4 m=59
